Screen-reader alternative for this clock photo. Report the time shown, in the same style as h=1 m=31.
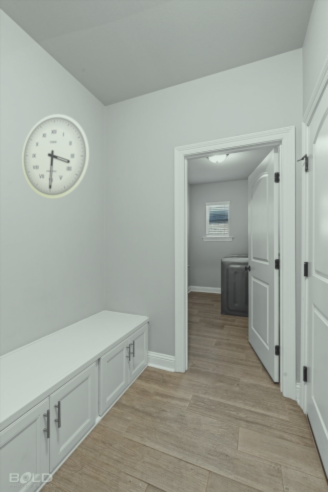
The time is h=3 m=30
